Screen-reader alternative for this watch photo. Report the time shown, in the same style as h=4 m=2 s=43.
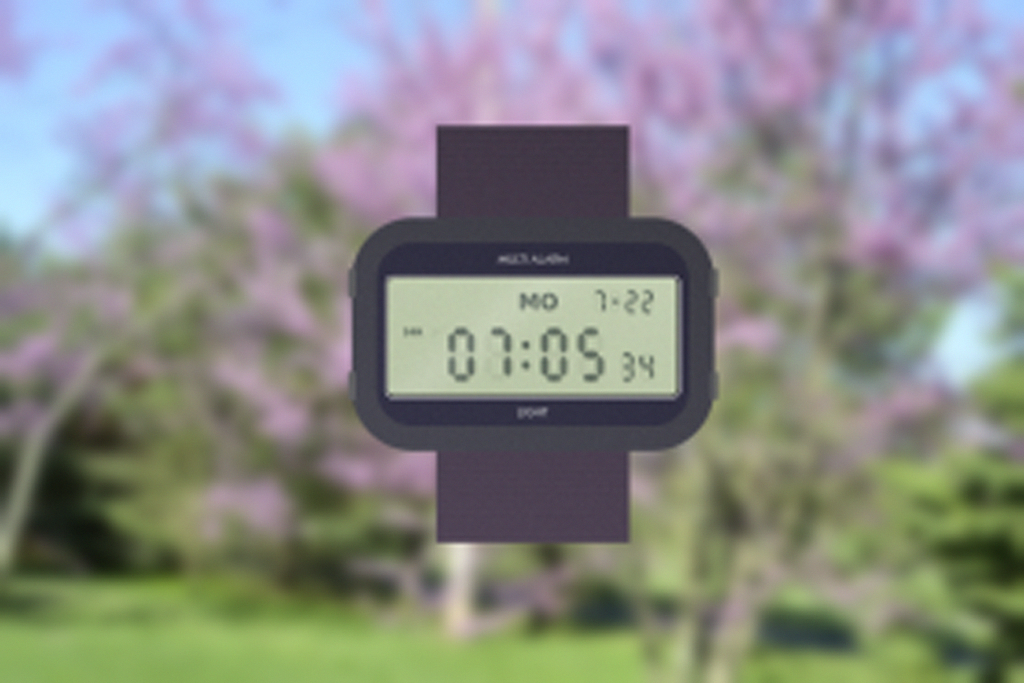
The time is h=7 m=5 s=34
